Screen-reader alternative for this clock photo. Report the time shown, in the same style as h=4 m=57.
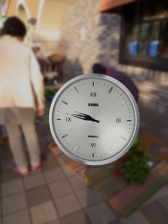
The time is h=9 m=47
